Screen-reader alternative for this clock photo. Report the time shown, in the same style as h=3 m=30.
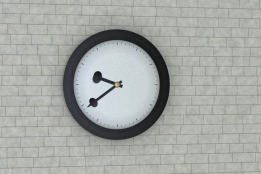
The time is h=9 m=39
